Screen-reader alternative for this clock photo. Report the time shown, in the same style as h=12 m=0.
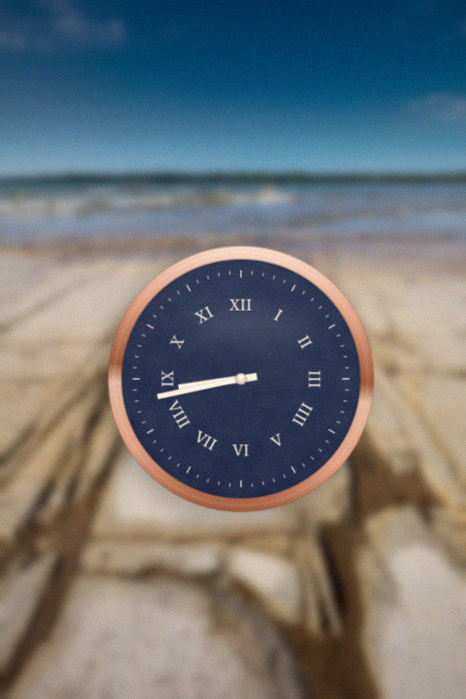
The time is h=8 m=43
